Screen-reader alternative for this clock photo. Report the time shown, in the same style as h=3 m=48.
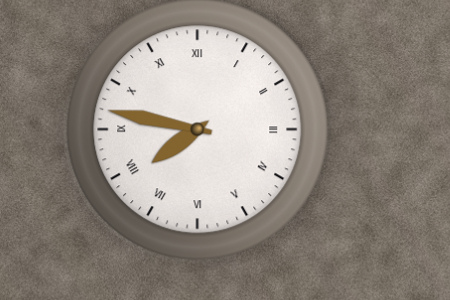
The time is h=7 m=47
